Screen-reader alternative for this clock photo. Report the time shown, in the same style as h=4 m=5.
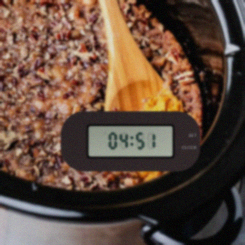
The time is h=4 m=51
